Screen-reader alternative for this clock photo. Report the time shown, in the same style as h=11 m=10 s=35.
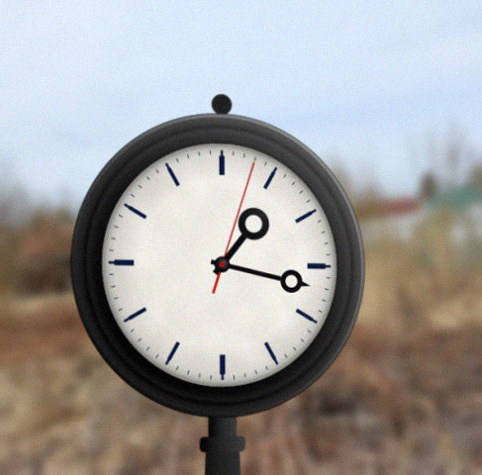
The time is h=1 m=17 s=3
